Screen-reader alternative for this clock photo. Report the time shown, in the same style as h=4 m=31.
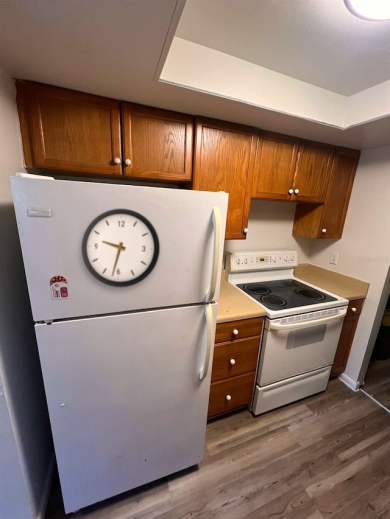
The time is h=9 m=32
